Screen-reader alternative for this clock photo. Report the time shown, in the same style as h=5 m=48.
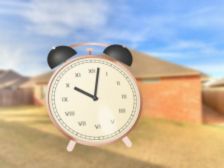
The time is h=10 m=2
